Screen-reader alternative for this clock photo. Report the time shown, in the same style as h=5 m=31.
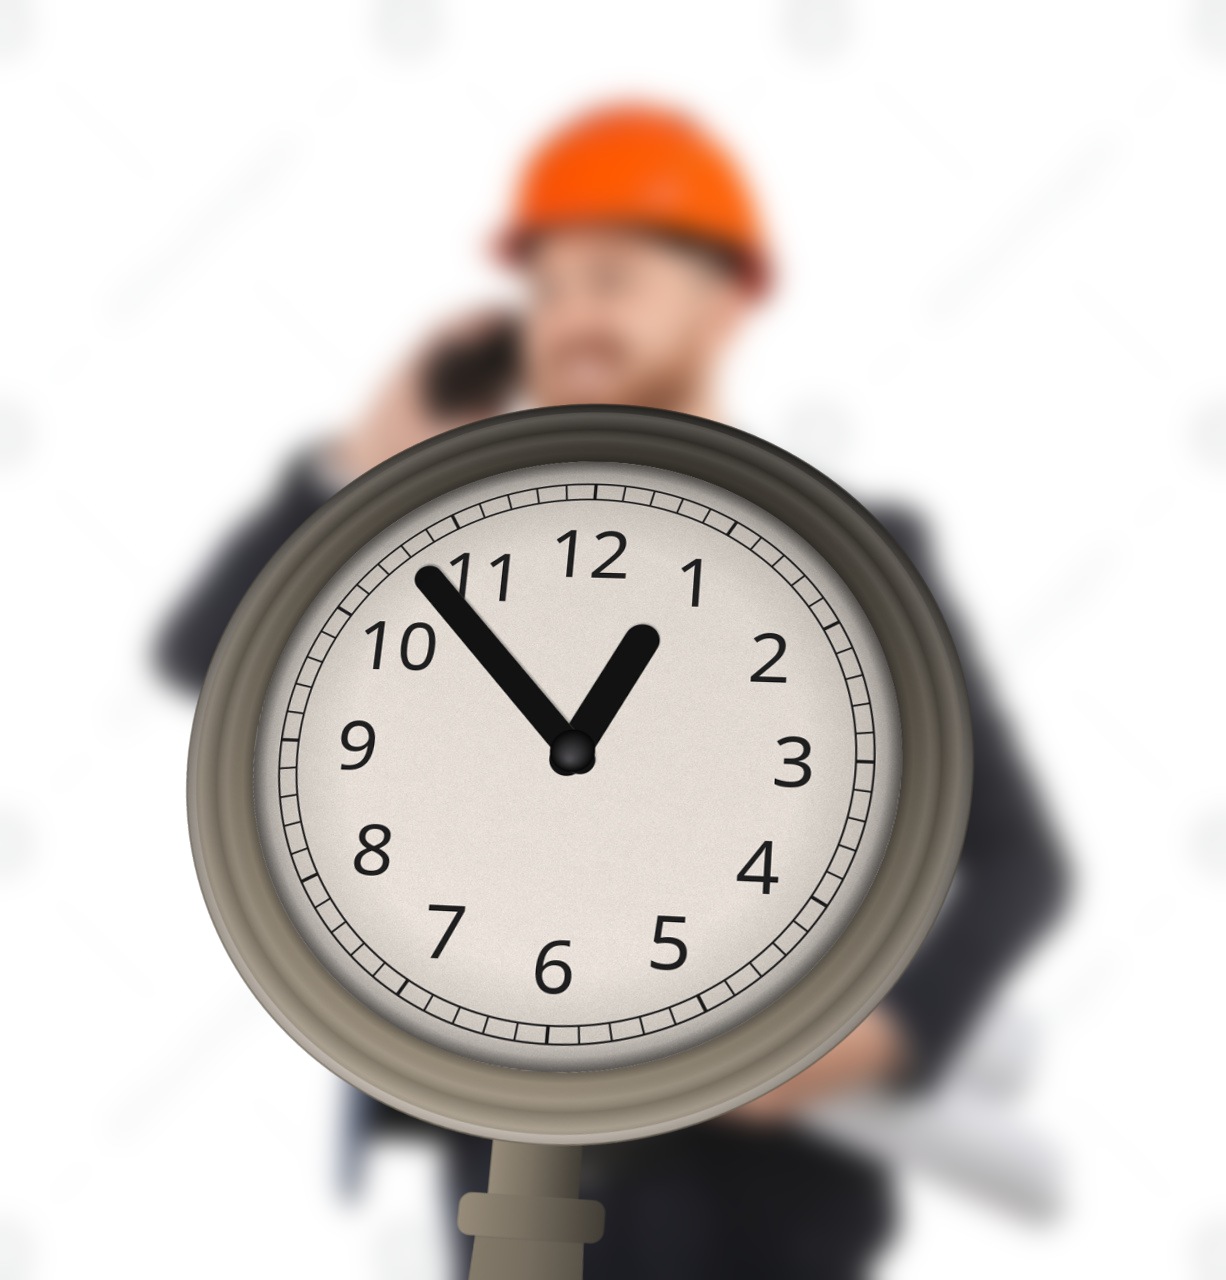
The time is h=12 m=53
